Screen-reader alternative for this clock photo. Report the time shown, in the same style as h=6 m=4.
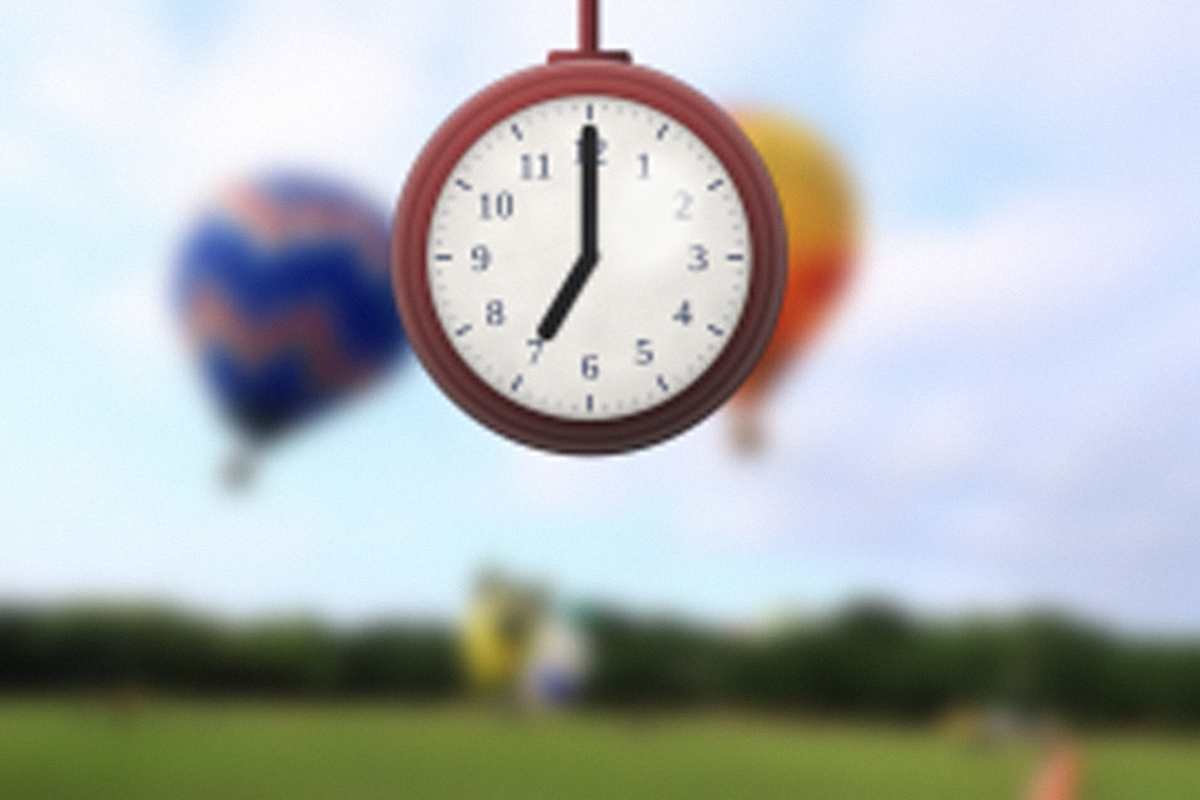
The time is h=7 m=0
